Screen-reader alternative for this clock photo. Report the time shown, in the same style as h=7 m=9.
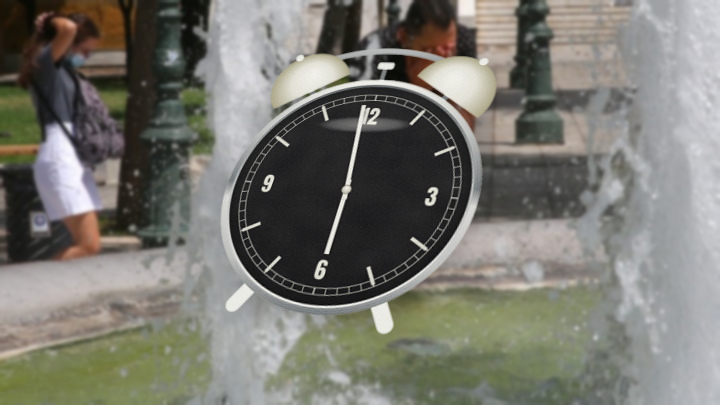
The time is h=5 m=59
